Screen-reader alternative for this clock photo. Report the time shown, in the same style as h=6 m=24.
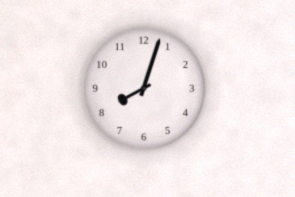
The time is h=8 m=3
